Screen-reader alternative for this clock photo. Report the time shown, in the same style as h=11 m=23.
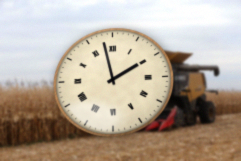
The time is h=1 m=58
